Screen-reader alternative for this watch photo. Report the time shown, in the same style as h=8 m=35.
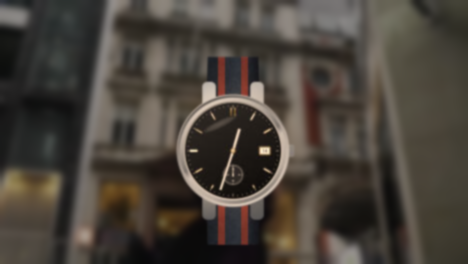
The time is h=12 m=33
